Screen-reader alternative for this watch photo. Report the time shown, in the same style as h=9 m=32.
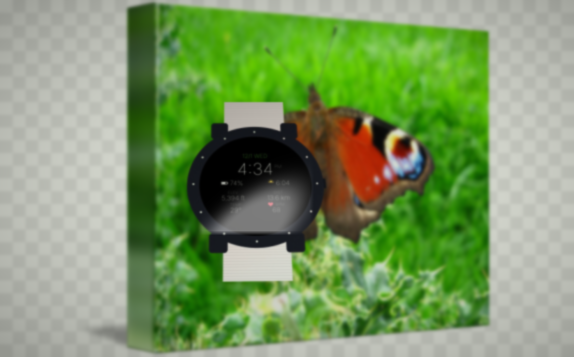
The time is h=4 m=34
